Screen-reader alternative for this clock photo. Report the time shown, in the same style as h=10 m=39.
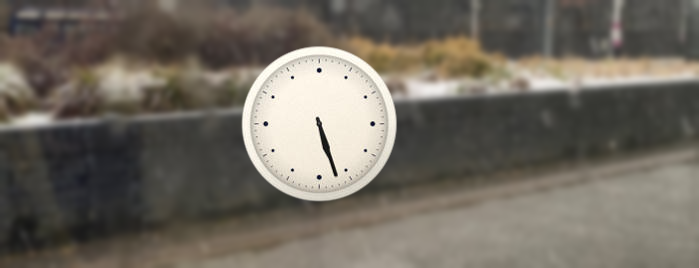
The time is h=5 m=27
